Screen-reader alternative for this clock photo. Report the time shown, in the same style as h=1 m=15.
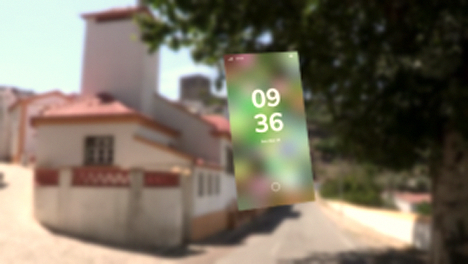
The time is h=9 m=36
